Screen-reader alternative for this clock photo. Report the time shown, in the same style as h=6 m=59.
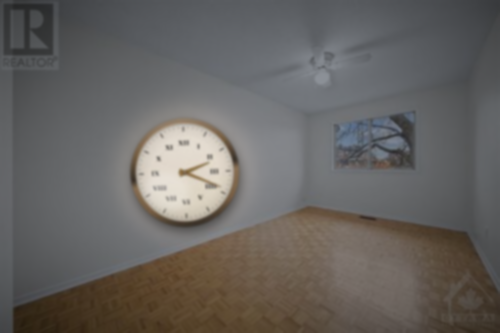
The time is h=2 m=19
